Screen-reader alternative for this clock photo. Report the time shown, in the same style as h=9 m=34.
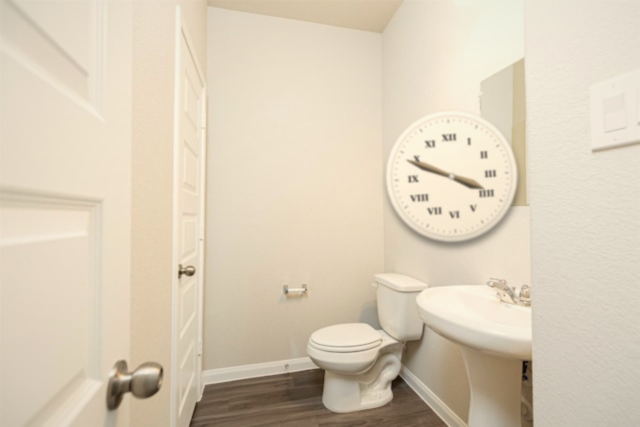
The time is h=3 m=49
